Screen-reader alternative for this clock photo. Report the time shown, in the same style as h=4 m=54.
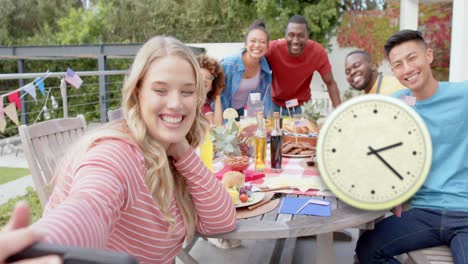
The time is h=2 m=22
